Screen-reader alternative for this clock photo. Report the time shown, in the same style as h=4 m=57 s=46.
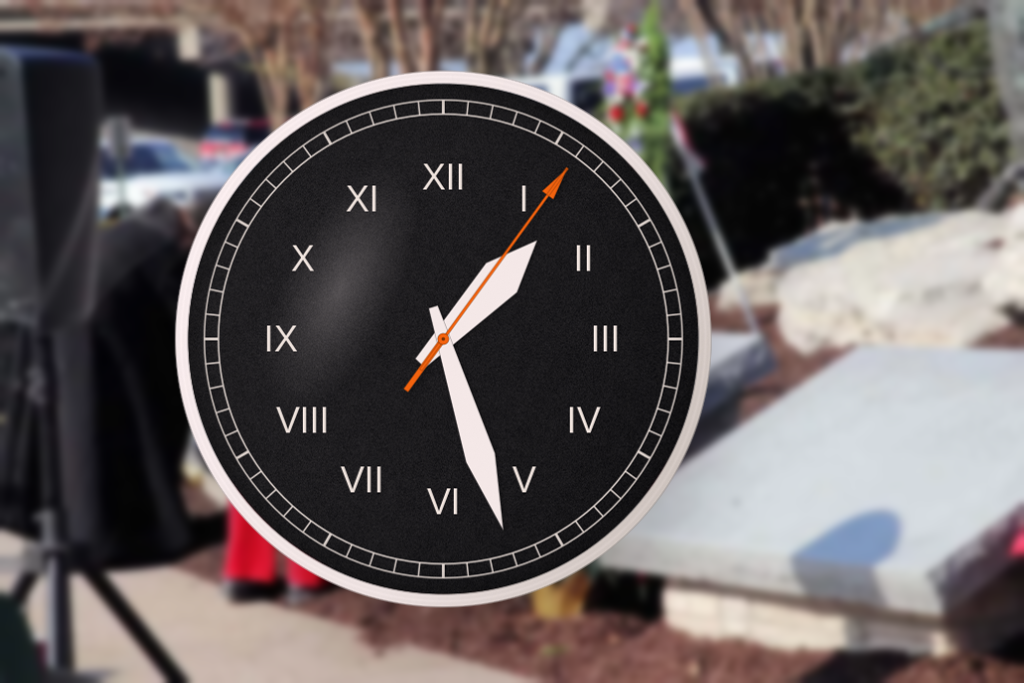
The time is h=1 m=27 s=6
